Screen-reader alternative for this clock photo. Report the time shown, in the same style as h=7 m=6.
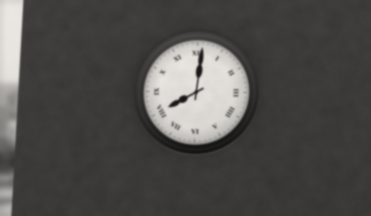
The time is h=8 m=1
